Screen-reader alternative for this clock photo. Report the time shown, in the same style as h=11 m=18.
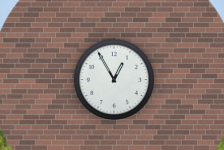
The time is h=12 m=55
